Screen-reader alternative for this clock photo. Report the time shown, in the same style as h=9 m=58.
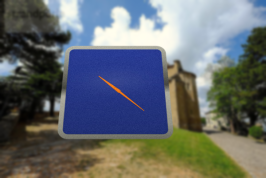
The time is h=10 m=22
